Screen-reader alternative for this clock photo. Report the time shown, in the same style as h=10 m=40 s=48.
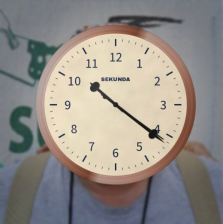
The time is h=10 m=21 s=21
